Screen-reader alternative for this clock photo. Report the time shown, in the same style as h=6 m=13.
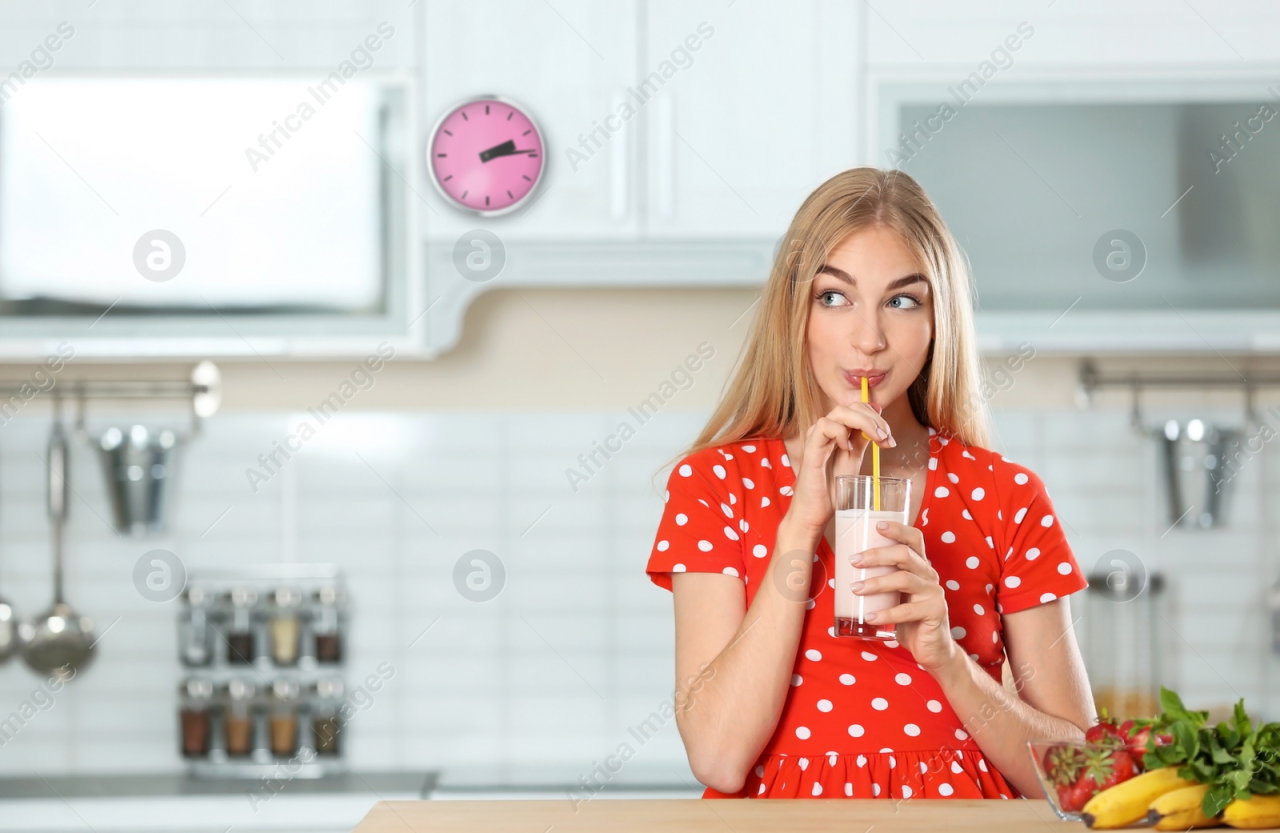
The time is h=2 m=14
